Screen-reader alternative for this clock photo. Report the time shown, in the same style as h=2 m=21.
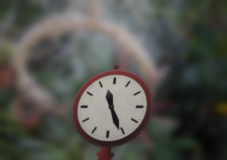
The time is h=11 m=26
